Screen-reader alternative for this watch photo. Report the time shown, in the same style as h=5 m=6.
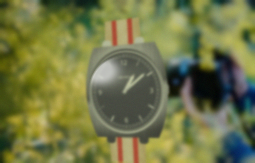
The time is h=1 m=9
